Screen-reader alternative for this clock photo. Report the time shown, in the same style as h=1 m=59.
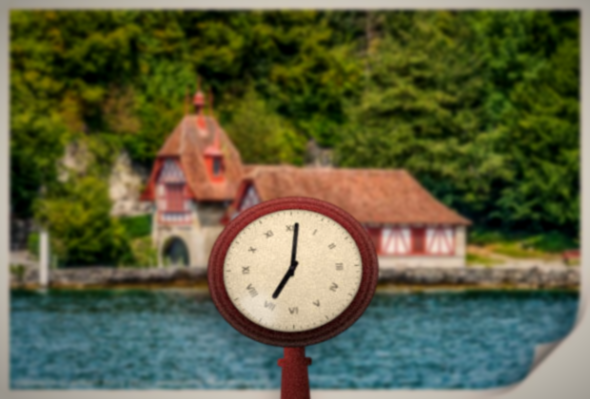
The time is h=7 m=1
